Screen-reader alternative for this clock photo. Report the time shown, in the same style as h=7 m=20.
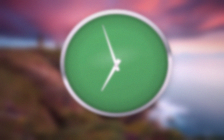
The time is h=6 m=57
